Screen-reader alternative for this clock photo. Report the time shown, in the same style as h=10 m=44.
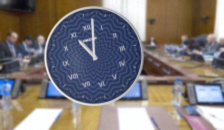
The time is h=11 m=2
